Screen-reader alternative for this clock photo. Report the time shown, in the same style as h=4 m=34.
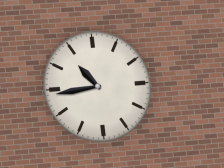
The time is h=10 m=44
